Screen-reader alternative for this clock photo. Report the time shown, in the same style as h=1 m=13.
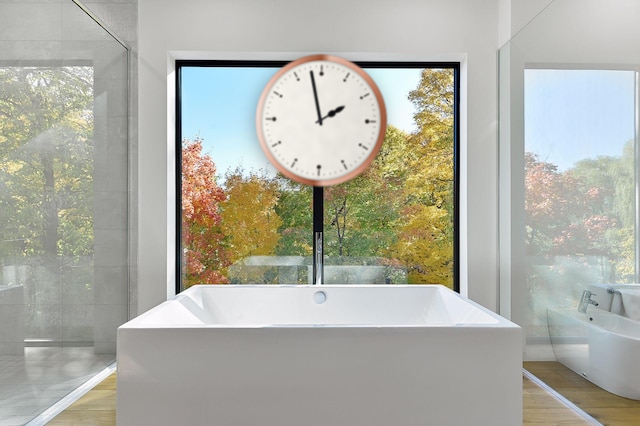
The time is h=1 m=58
